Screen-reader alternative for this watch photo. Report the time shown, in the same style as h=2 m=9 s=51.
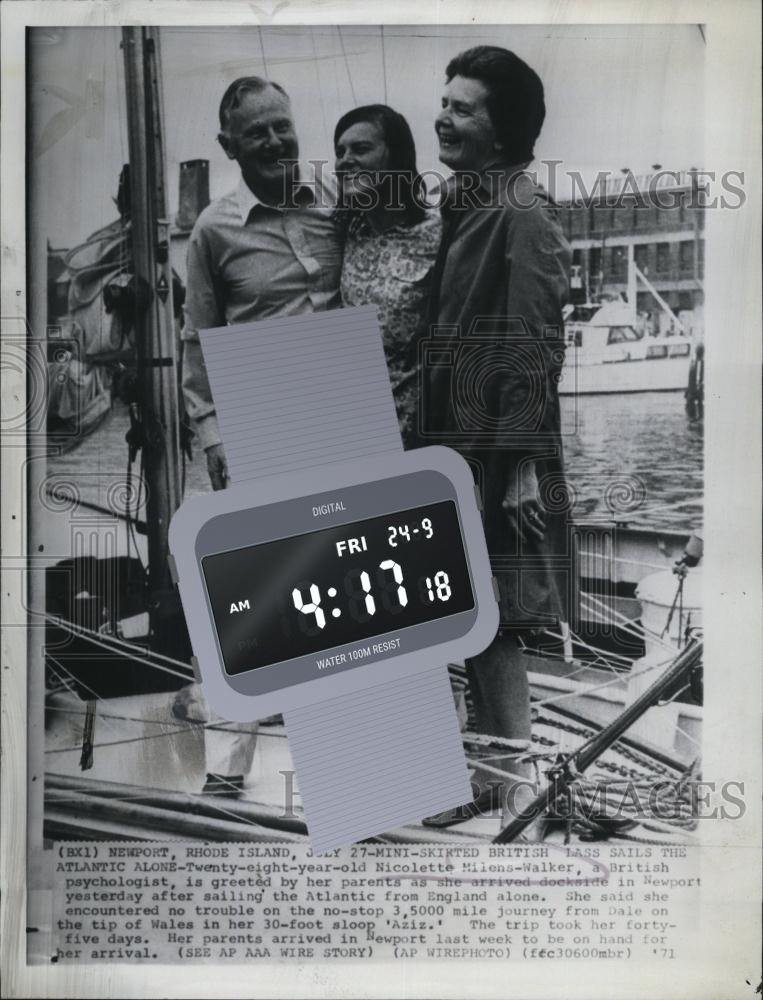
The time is h=4 m=17 s=18
